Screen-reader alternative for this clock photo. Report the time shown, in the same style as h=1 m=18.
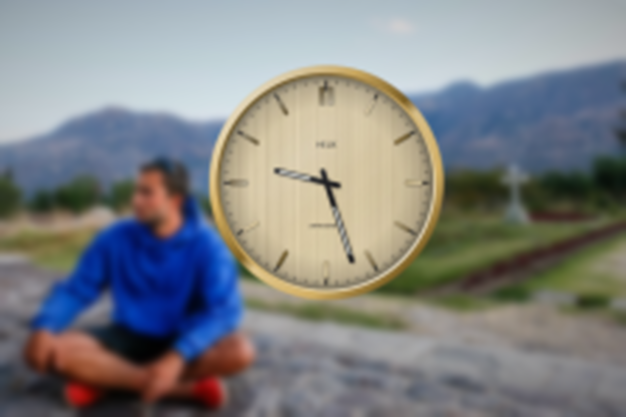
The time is h=9 m=27
